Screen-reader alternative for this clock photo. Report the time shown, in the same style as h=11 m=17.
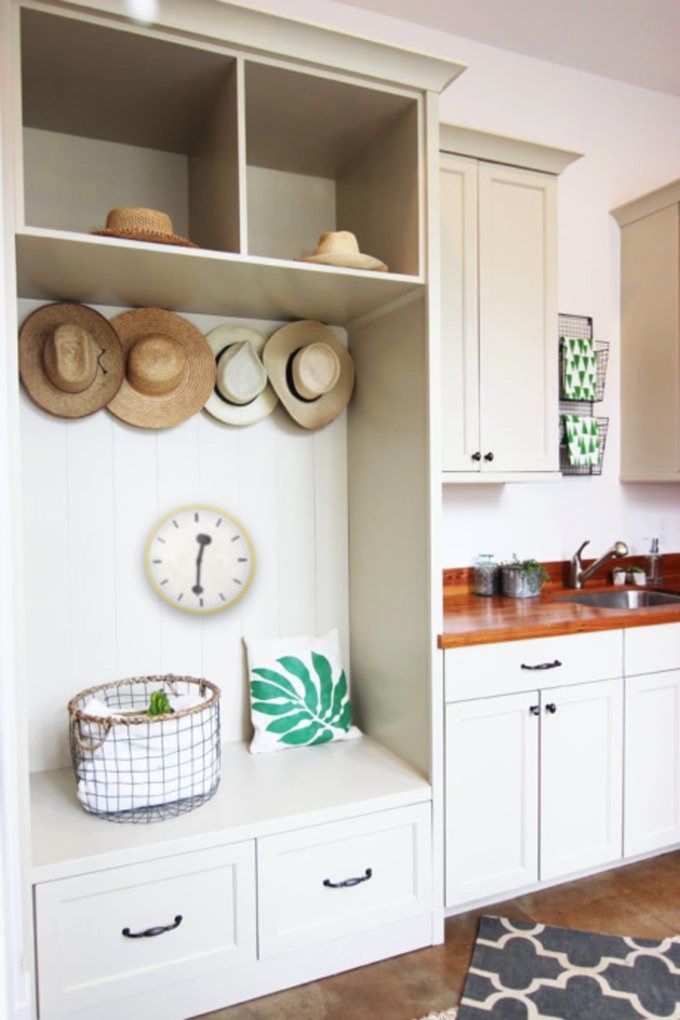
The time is h=12 m=31
